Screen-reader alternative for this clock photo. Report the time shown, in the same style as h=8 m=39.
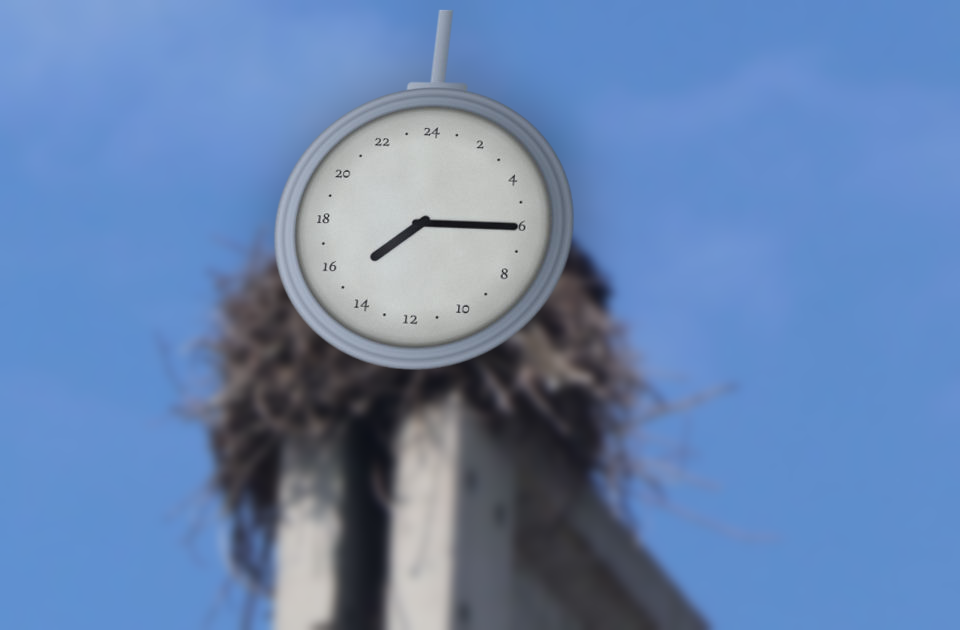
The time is h=15 m=15
